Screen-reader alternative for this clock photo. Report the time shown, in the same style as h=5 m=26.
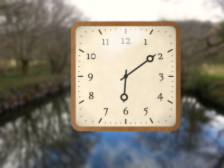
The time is h=6 m=9
